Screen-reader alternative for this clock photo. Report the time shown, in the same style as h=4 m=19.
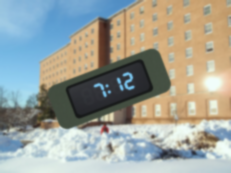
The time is h=7 m=12
